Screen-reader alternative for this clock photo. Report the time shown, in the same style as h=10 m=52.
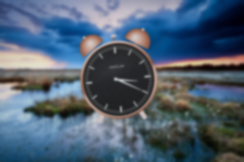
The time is h=3 m=20
